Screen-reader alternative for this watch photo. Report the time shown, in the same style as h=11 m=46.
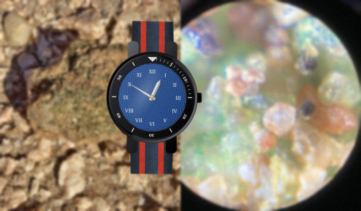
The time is h=12 m=50
